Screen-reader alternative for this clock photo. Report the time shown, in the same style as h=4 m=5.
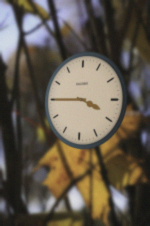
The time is h=3 m=45
